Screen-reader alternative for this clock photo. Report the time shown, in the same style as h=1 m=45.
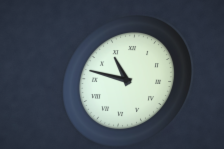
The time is h=10 m=47
